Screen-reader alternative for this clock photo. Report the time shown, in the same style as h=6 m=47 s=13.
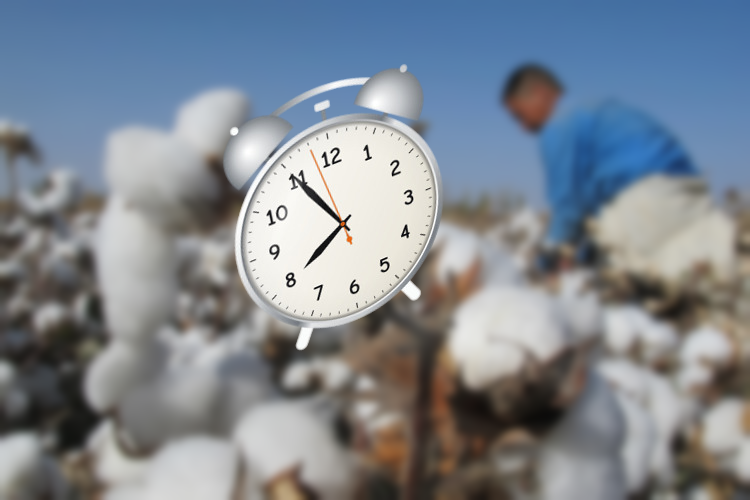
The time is h=7 m=54 s=58
